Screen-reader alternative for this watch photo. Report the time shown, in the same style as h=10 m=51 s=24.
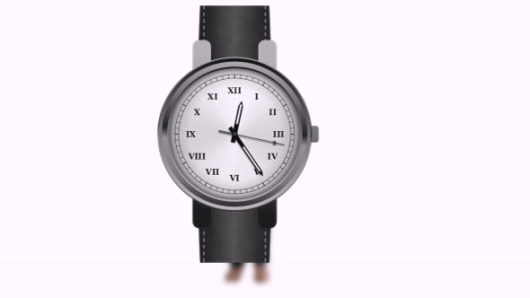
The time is h=12 m=24 s=17
